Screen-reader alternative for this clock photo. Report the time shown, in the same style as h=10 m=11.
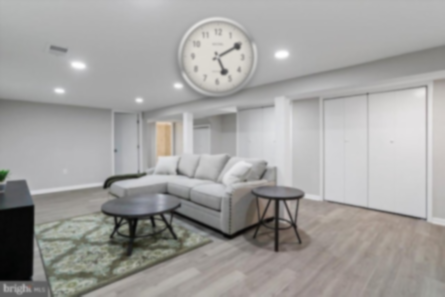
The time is h=5 m=10
